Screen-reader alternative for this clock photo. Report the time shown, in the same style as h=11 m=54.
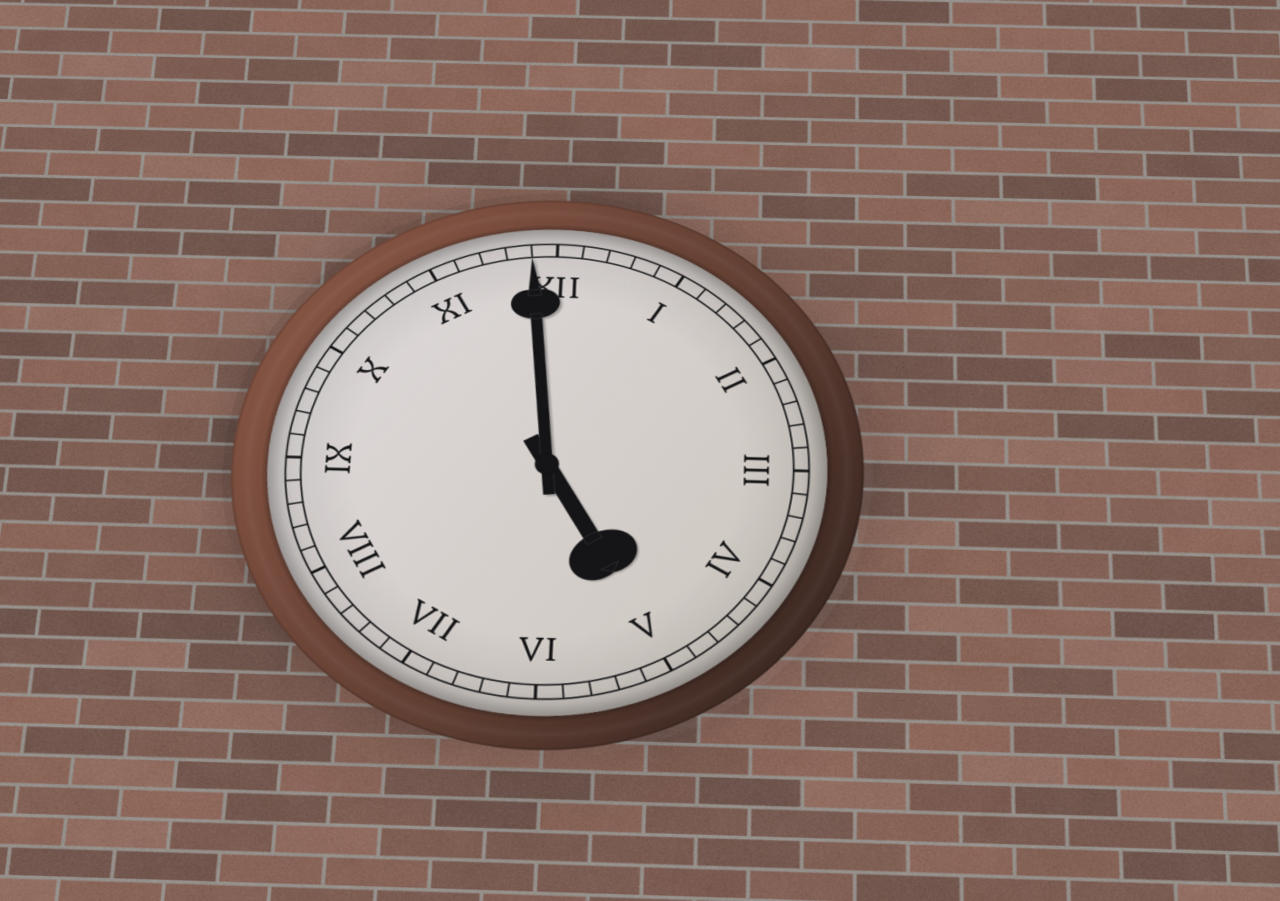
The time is h=4 m=59
